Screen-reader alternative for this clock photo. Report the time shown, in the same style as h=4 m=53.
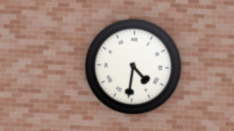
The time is h=4 m=31
